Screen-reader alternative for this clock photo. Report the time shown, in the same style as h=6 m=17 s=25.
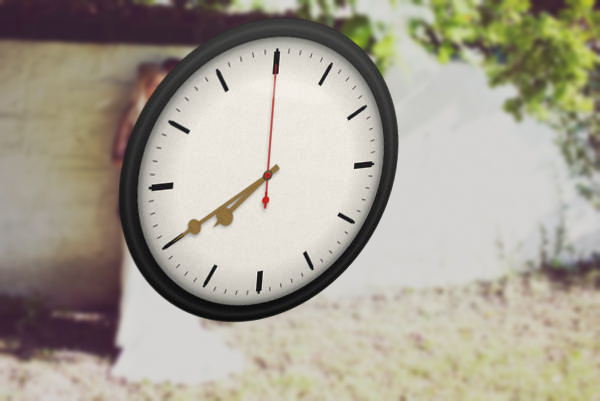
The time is h=7 m=40 s=0
